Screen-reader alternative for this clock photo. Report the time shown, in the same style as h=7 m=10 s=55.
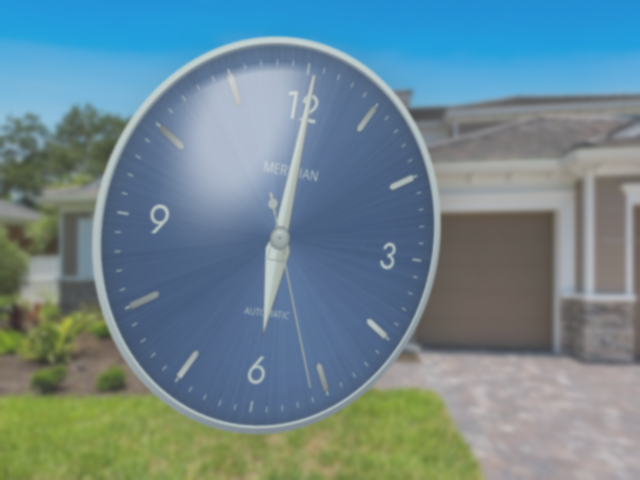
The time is h=6 m=0 s=26
